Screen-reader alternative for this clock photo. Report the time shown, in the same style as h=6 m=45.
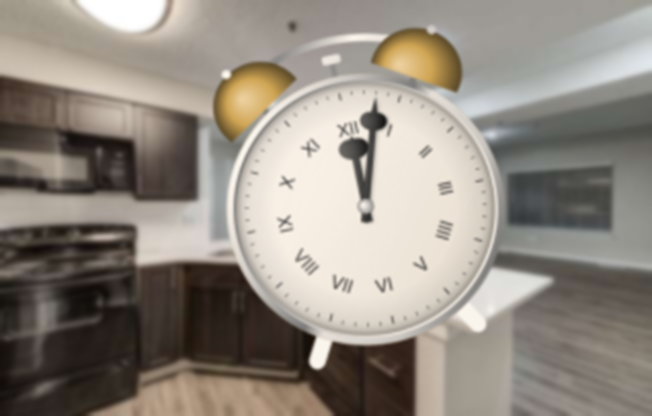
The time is h=12 m=3
